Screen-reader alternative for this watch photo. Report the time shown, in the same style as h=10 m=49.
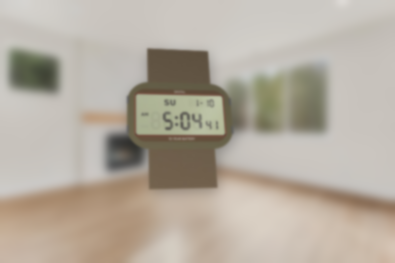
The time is h=5 m=4
